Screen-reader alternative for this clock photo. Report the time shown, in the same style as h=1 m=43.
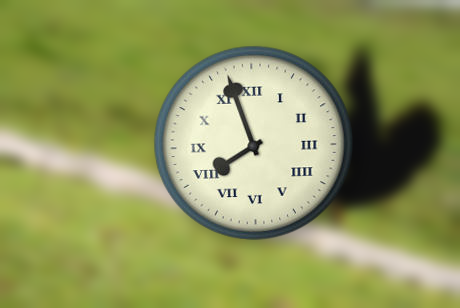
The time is h=7 m=57
